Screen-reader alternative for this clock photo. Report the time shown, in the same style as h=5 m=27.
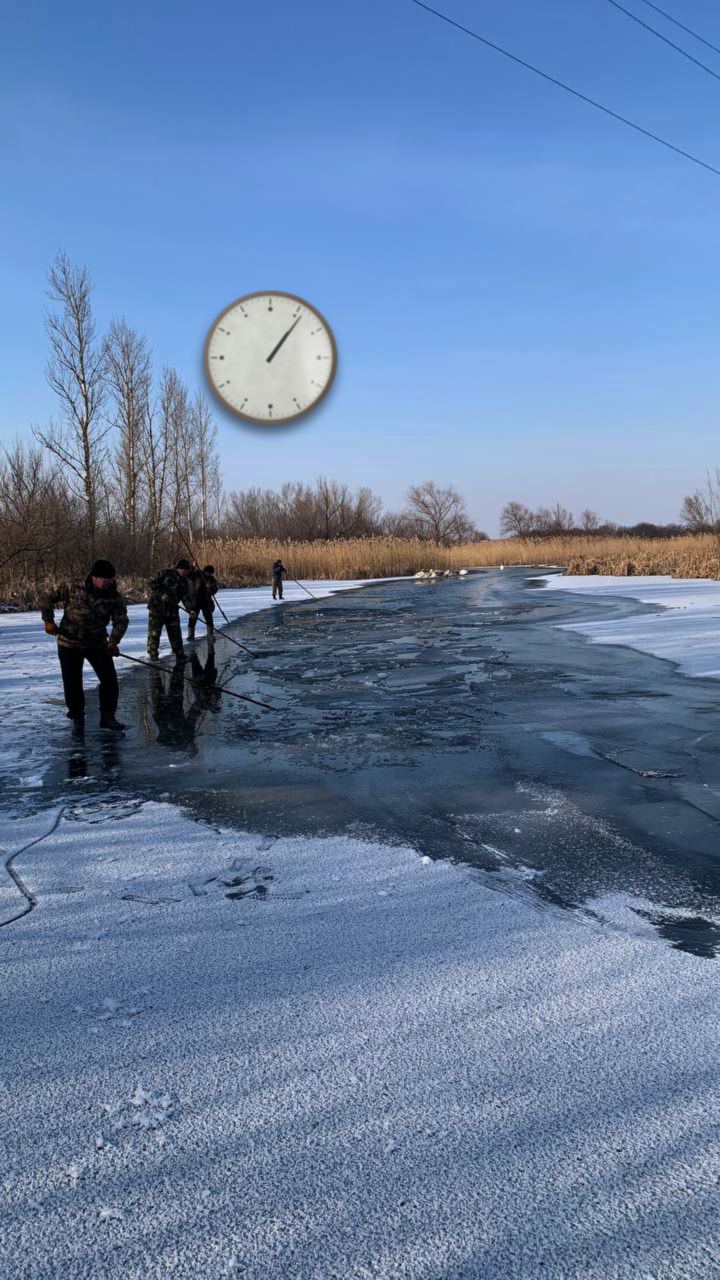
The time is h=1 m=6
